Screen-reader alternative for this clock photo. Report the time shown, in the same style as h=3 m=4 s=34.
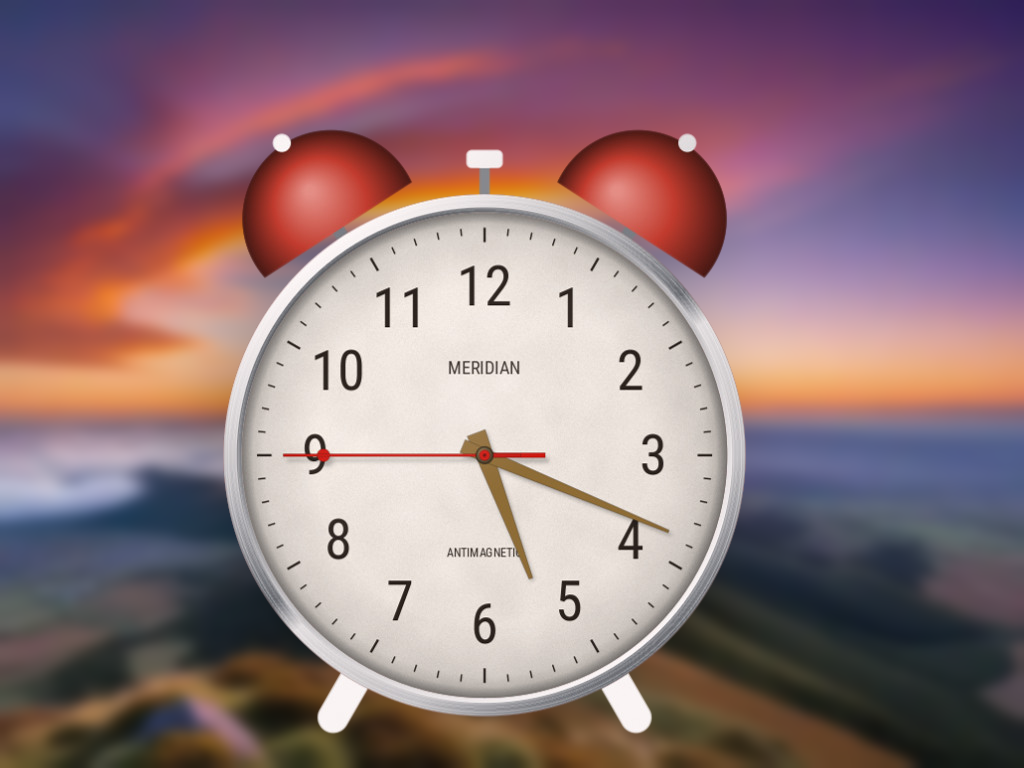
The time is h=5 m=18 s=45
